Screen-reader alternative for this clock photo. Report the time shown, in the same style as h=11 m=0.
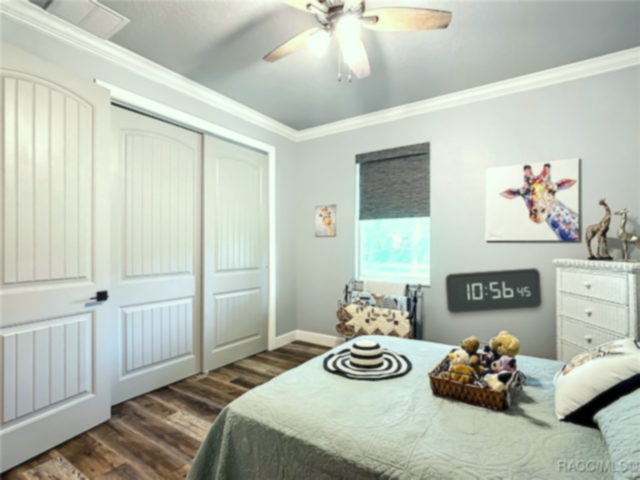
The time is h=10 m=56
